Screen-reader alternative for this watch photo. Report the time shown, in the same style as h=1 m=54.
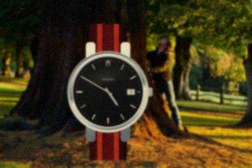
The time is h=4 m=50
